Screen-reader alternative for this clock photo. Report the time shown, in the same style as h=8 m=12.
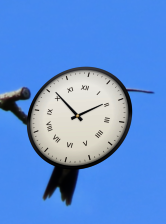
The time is h=1 m=51
